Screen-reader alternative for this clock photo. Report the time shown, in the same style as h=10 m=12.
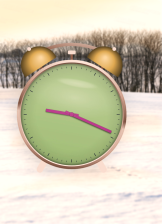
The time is h=9 m=19
